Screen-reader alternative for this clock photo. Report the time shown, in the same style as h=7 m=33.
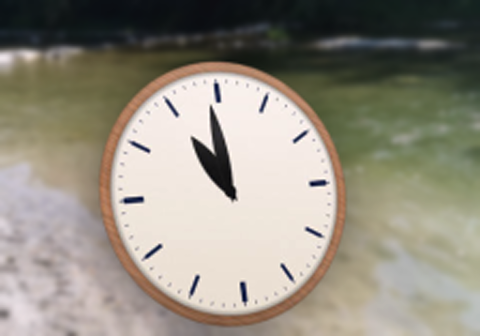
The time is h=10 m=59
